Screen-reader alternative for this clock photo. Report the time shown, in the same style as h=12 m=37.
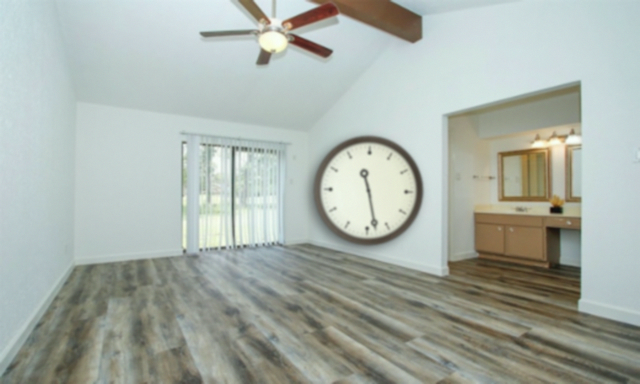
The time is h=11 m=28
